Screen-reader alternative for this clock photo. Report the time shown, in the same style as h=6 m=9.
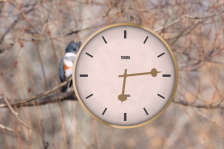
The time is h=6 m=14
